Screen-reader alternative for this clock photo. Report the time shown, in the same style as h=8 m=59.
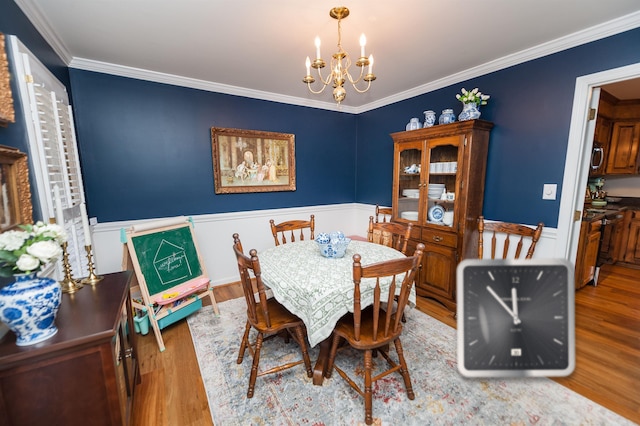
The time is h=11 m=53
